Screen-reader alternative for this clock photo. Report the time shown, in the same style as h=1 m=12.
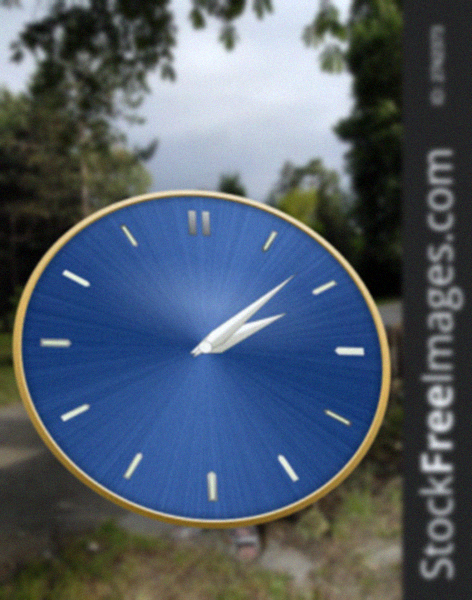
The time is h=2 m=8
